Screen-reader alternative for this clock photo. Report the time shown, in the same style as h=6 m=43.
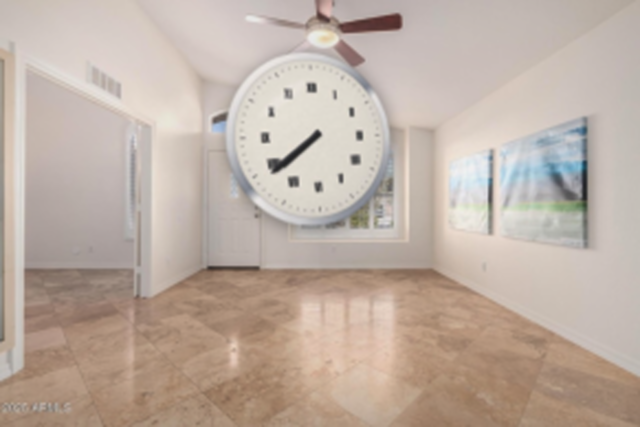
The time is h=7 m=39
